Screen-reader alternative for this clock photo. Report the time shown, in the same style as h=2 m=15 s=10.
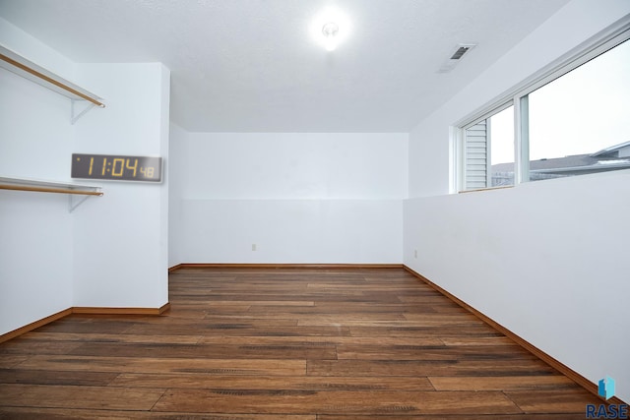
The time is h=11 m=4 s=48
